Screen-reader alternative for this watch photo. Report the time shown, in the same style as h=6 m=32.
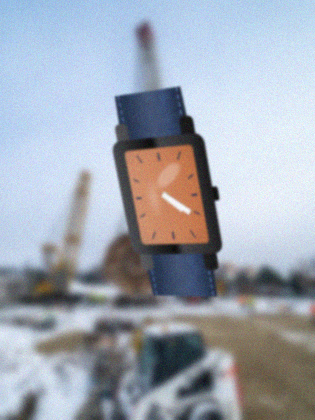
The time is h=4 m=21
